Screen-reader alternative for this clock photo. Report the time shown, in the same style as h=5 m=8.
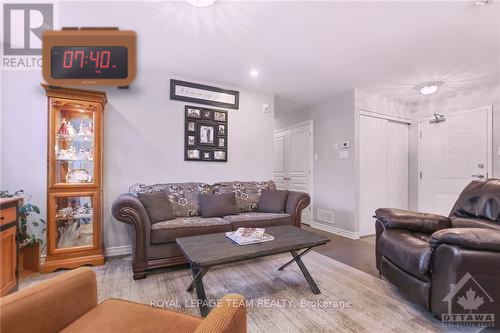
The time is h=7 m=40
